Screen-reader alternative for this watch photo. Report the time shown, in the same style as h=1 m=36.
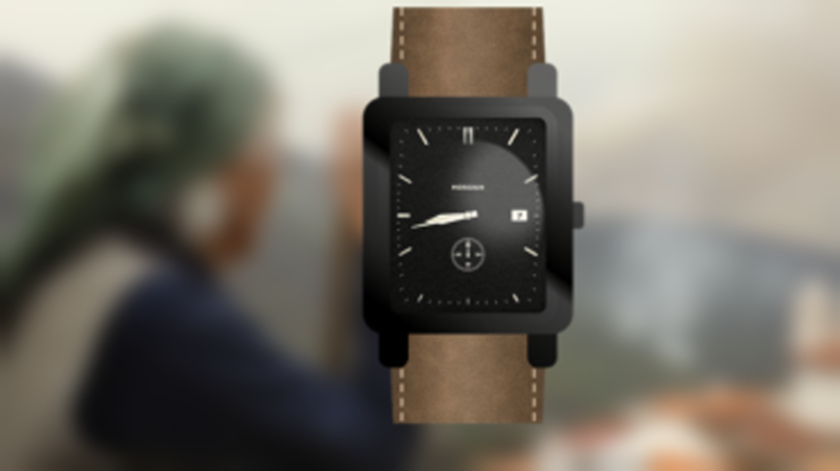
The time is h=8 m=43
